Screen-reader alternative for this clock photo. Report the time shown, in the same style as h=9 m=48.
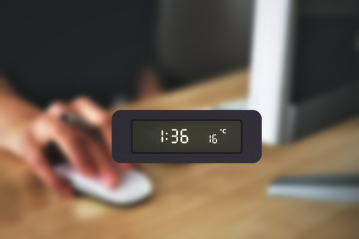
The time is h=1 m=36
